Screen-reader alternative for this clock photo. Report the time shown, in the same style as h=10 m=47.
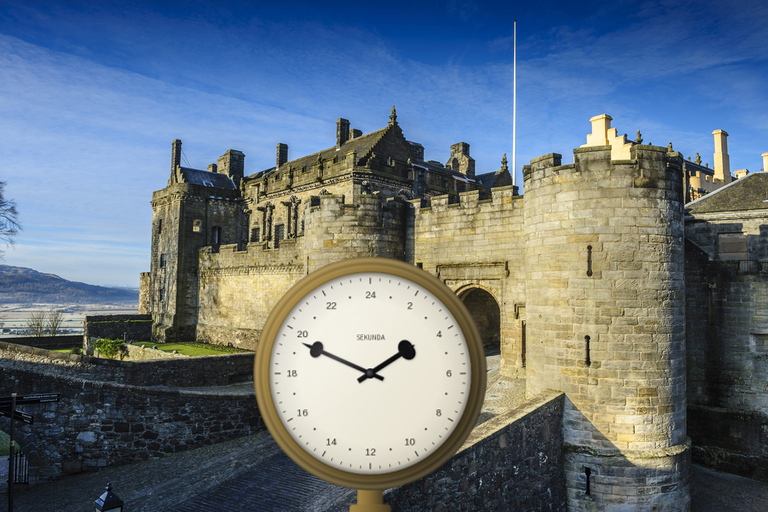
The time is h=3 m=49
